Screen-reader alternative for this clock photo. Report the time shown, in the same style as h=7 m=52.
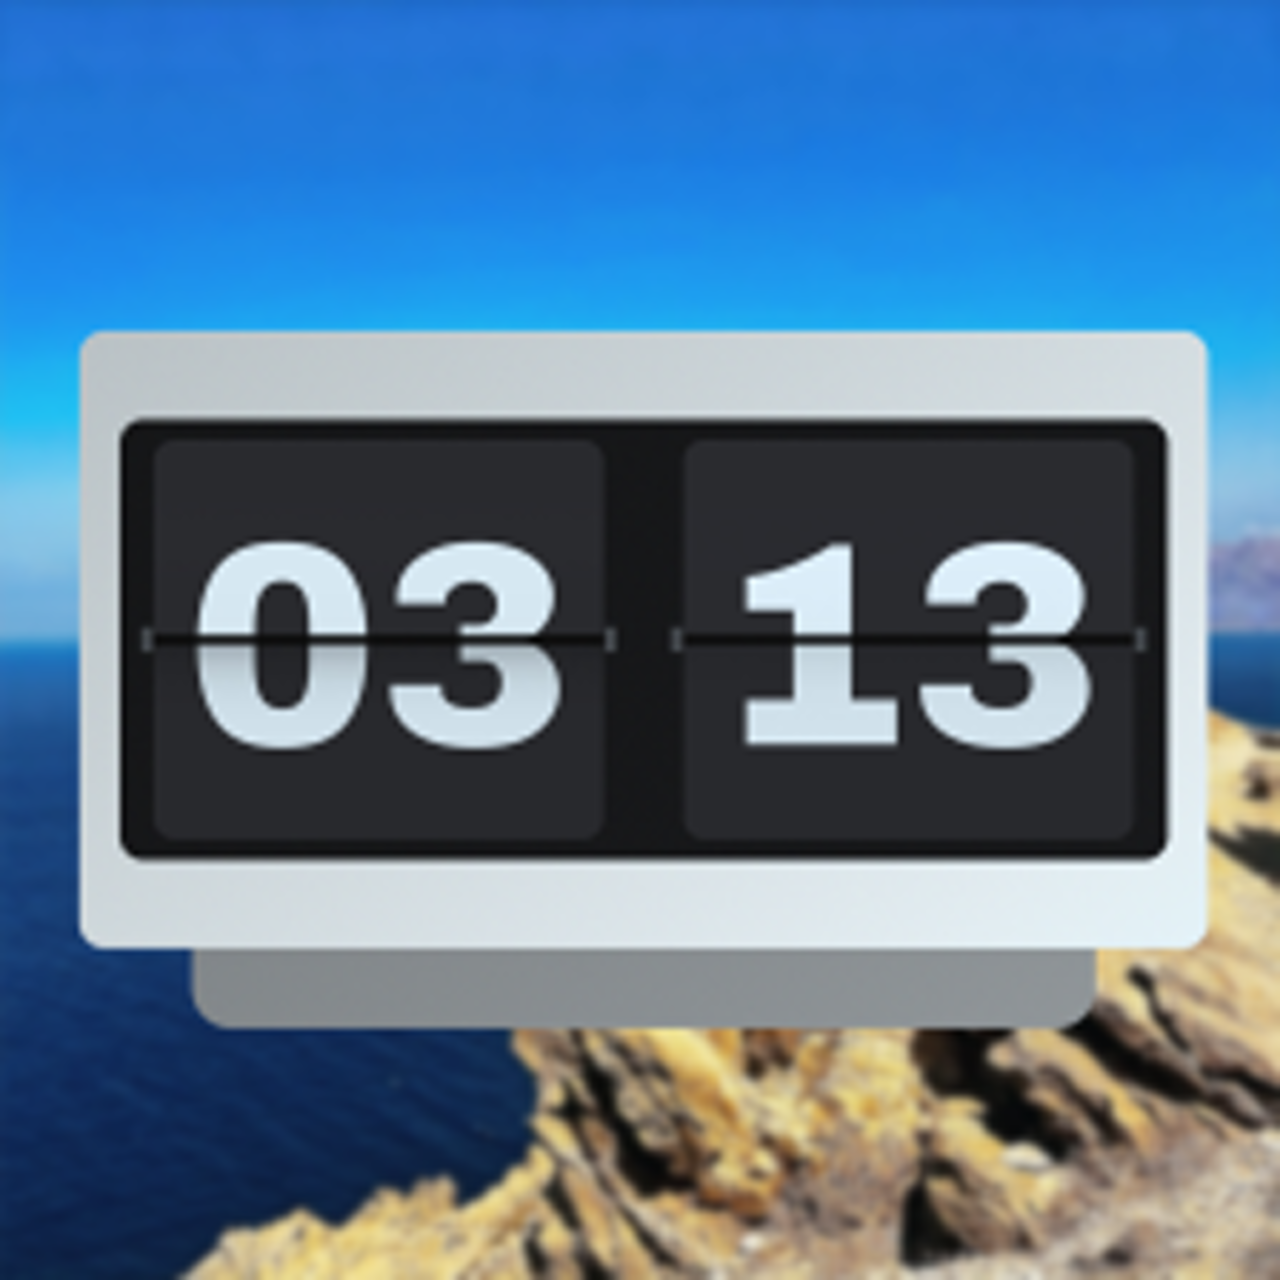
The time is h=3 m=13
